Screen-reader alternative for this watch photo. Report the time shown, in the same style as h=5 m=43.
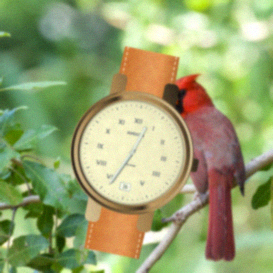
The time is h=12 m=34
